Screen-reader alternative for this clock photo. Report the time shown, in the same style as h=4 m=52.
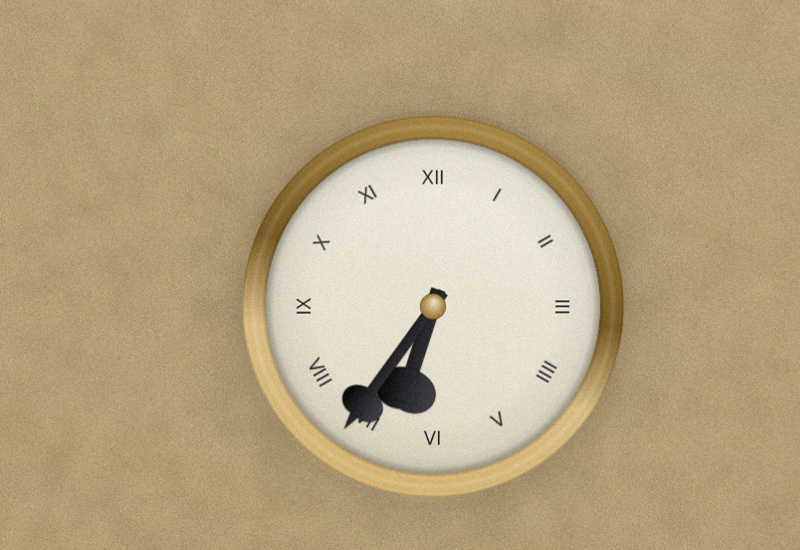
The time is h=6 m=36
